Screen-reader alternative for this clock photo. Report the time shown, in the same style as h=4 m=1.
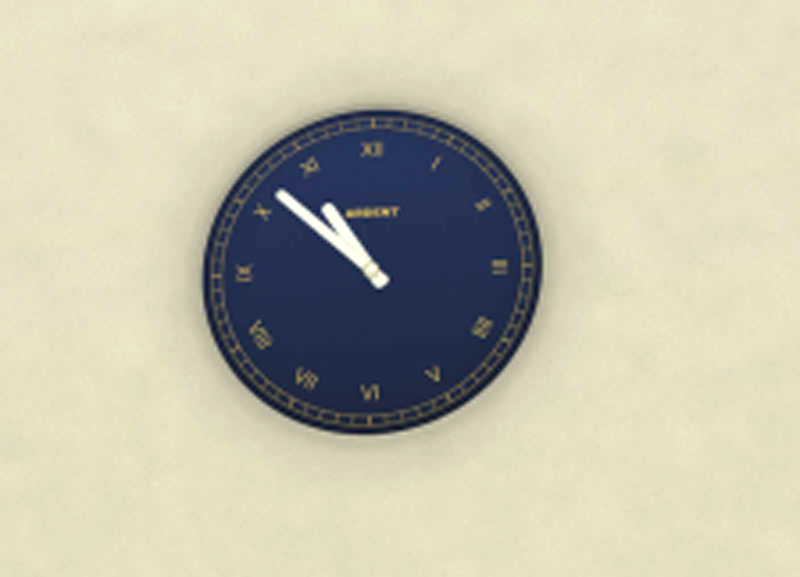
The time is h=10 m=52
